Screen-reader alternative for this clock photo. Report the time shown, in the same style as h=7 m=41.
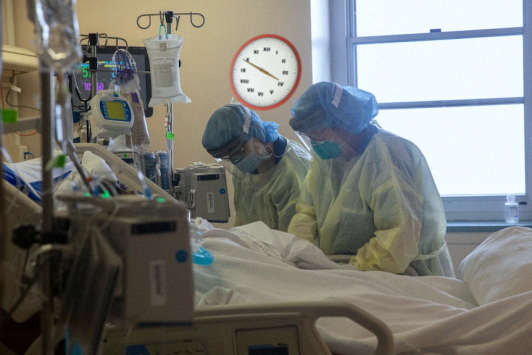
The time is h=3 m=49
